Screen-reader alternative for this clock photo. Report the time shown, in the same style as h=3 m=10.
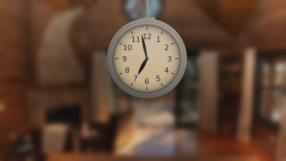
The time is h=6 m=58
